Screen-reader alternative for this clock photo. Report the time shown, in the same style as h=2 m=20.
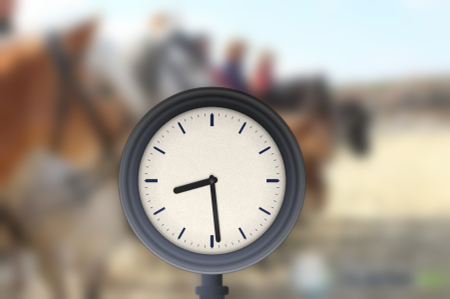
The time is h=8 m=29
